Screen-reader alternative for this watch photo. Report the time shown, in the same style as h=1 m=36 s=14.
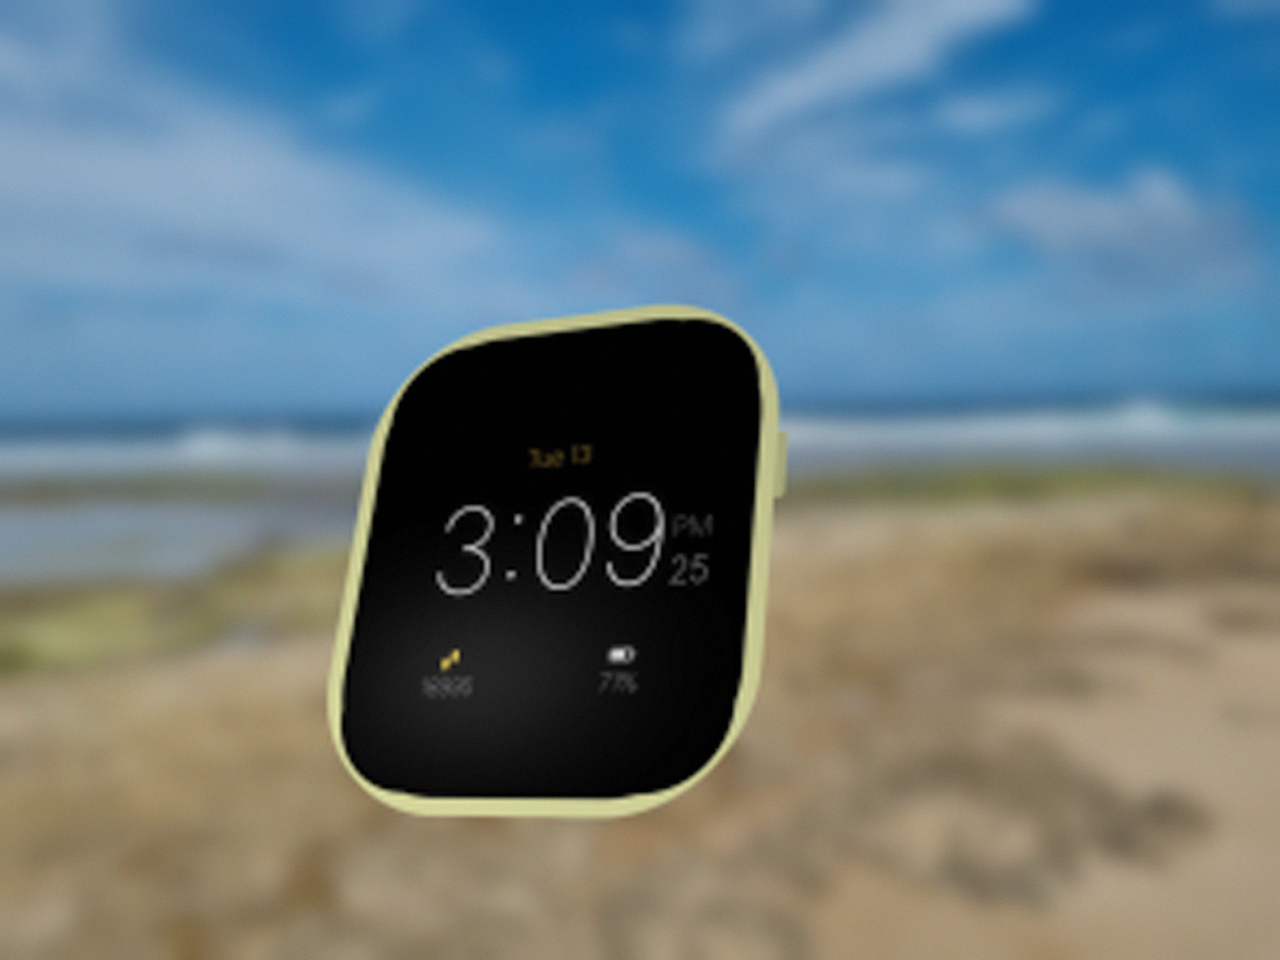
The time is h=3 m=9 s=25
